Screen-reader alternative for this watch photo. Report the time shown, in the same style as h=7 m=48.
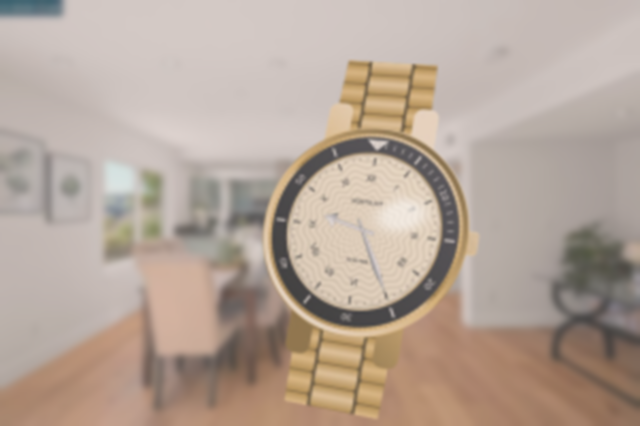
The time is h=9 m=25
